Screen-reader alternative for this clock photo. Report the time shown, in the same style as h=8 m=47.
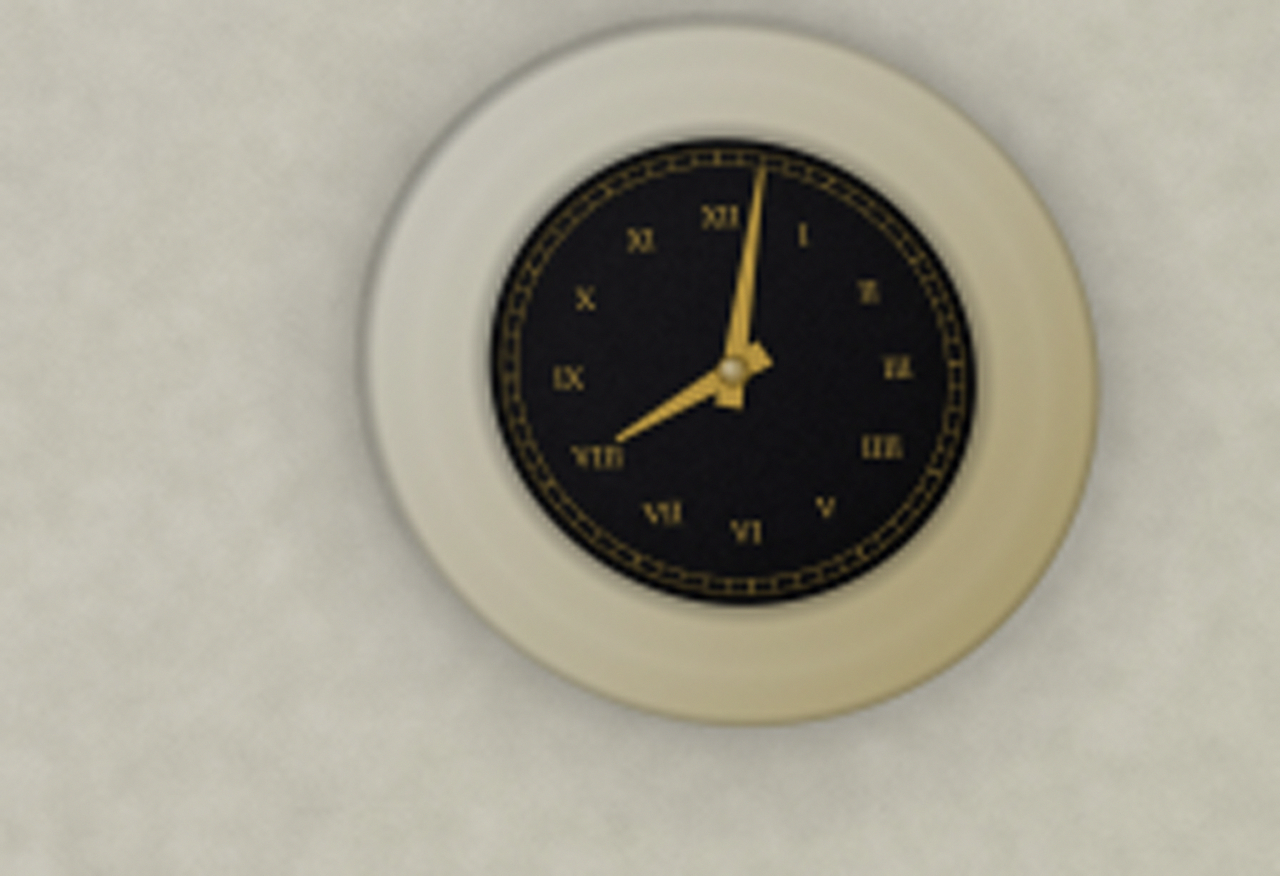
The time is h=8 m=2
